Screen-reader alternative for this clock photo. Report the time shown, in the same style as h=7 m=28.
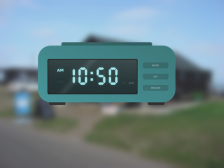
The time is h=10 m=50
